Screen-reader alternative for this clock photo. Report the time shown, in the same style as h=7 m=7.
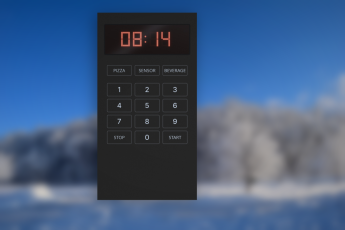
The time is h=8 m=14
